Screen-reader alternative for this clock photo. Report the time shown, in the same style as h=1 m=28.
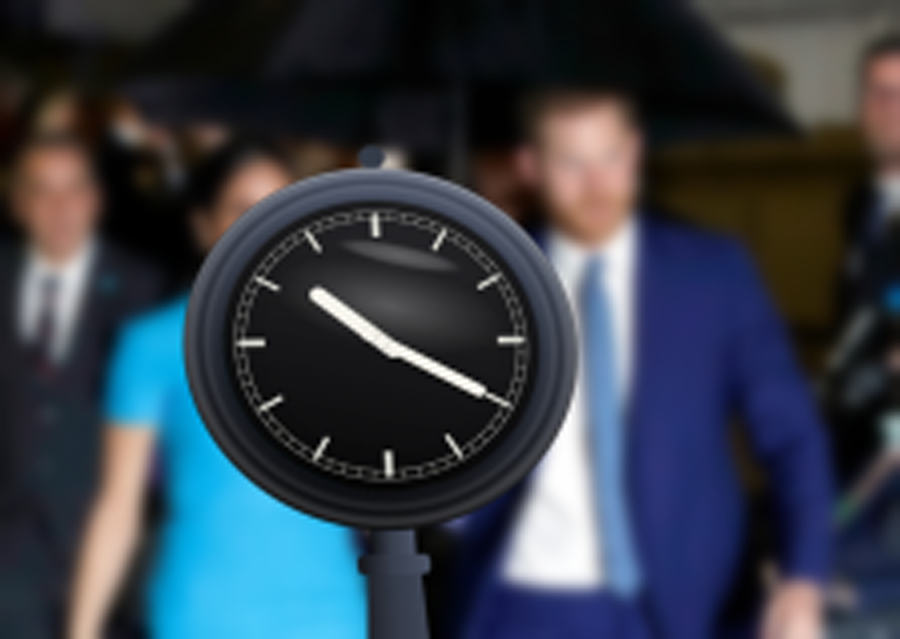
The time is h=10 m=20
